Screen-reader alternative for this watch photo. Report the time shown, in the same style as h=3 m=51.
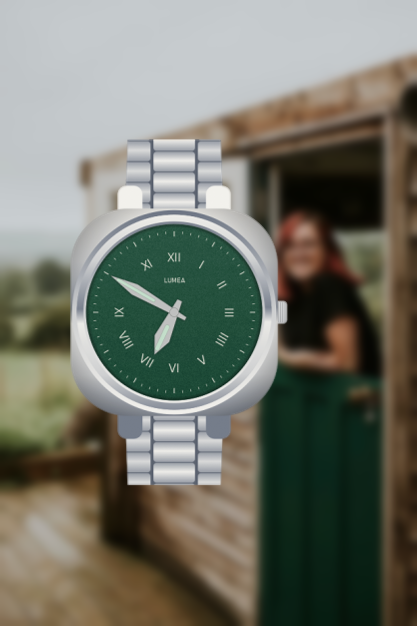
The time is h=6 m=50
